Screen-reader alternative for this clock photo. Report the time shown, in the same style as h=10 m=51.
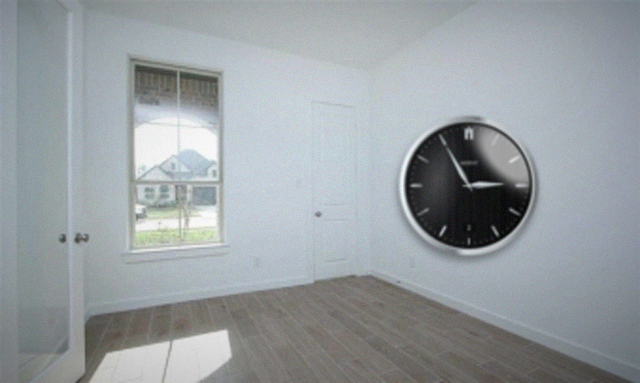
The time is h=2 m=55
